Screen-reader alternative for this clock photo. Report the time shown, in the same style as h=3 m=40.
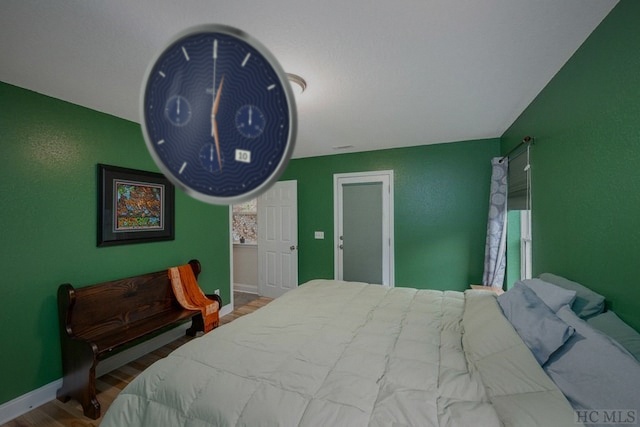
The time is h=12 m=28
